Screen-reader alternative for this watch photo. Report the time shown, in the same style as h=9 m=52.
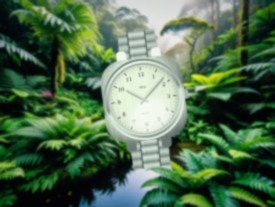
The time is h=10 m=8
